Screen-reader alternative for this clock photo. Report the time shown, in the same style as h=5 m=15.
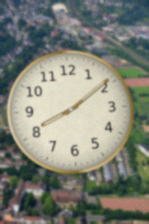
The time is h=8 m=9
